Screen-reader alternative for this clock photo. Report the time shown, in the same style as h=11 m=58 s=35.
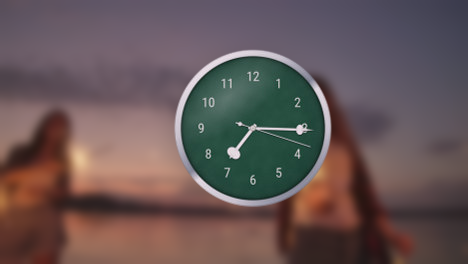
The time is h=7 m=15 s=18
